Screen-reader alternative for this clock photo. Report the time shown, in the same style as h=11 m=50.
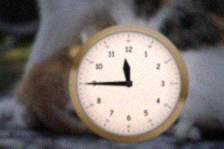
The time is h=11 m=45
